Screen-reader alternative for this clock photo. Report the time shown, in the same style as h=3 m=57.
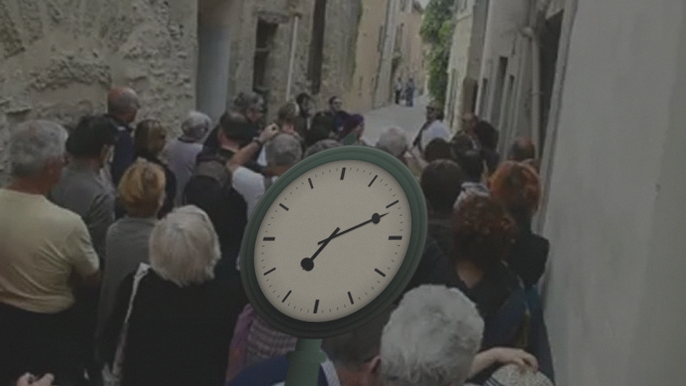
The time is h=7 m=11
